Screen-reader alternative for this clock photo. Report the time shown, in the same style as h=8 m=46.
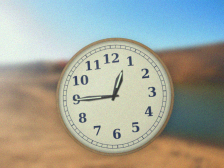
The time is h=12 m=45
